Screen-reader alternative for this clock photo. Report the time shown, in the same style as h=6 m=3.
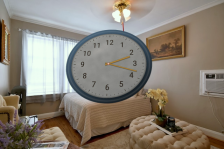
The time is h=2 m=18
